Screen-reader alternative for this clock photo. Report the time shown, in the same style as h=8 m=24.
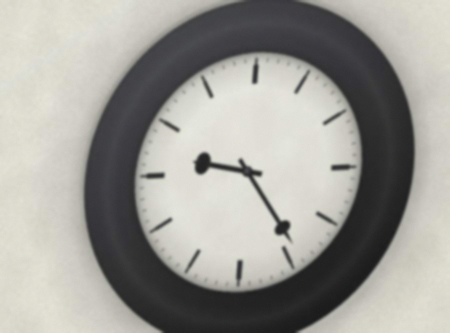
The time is h=9 m=24
